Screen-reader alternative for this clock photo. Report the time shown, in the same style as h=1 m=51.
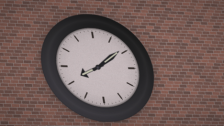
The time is h=8 m=9
